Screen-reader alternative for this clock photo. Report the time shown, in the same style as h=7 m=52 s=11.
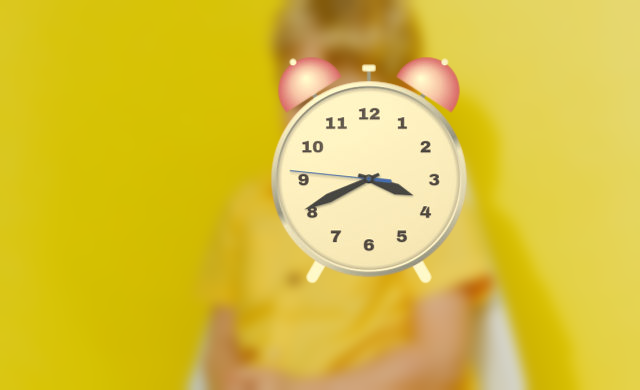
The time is h=3 m=40 s=46
